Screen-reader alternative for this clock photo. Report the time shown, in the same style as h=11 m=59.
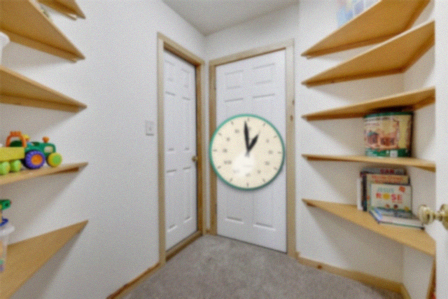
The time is h=12 m=59
